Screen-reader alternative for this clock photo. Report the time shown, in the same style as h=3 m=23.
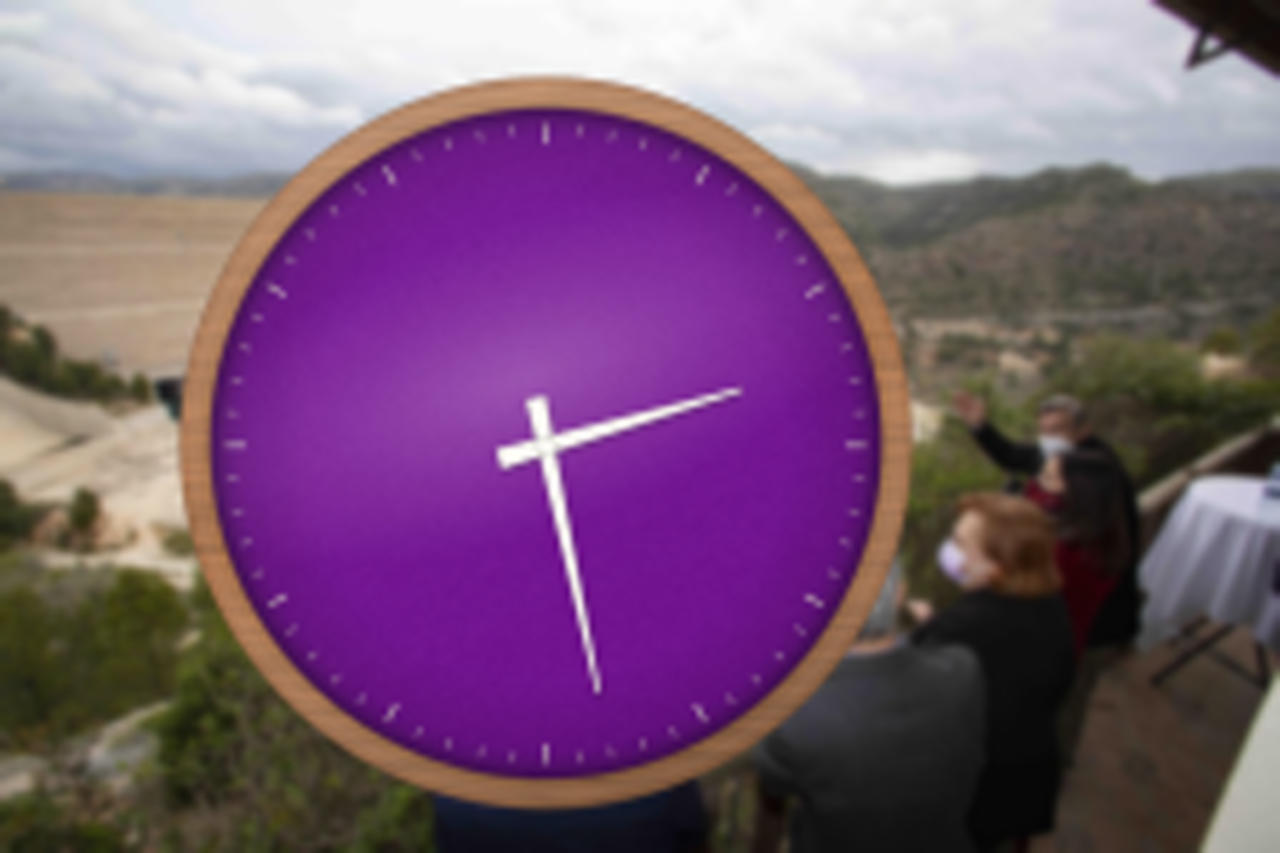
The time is h=2 m=28
